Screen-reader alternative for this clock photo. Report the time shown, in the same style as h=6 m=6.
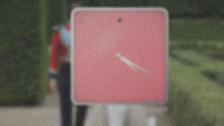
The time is h=4 m=20
